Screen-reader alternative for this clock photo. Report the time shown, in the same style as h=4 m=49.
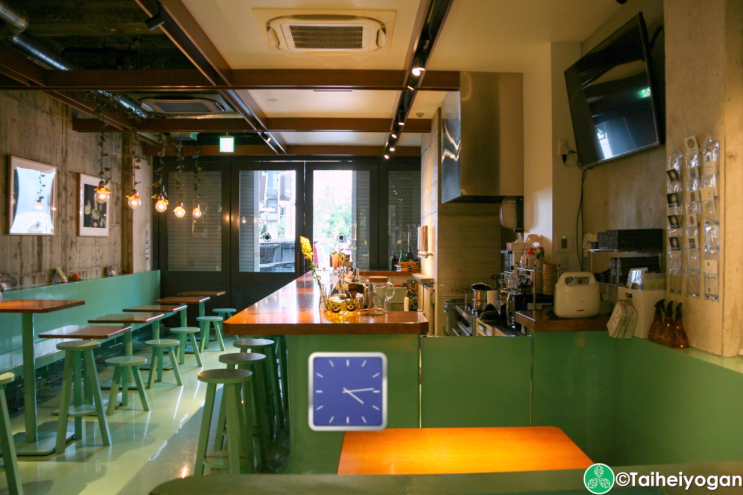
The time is h=4 m=14
